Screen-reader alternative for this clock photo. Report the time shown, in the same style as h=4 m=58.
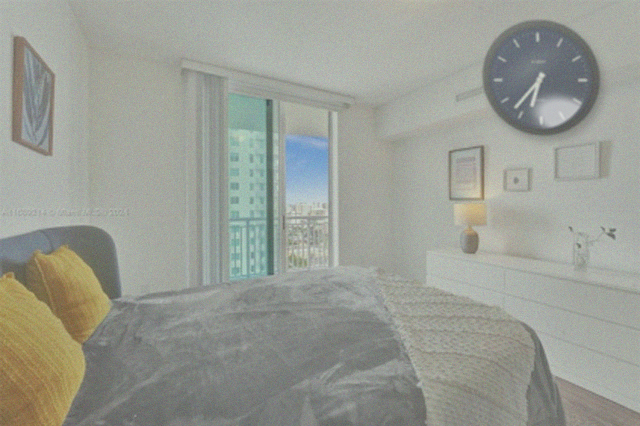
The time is h=6 m=37
